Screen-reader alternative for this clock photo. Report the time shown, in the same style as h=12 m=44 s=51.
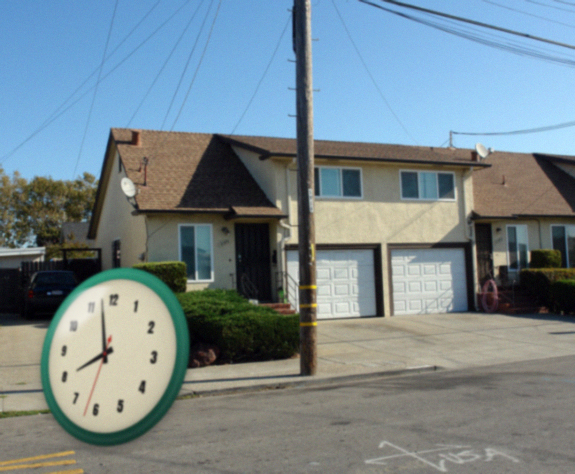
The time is h=7 m=57 s=32
